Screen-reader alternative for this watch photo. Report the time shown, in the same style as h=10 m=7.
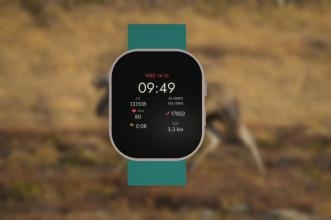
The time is h=9 m=49
